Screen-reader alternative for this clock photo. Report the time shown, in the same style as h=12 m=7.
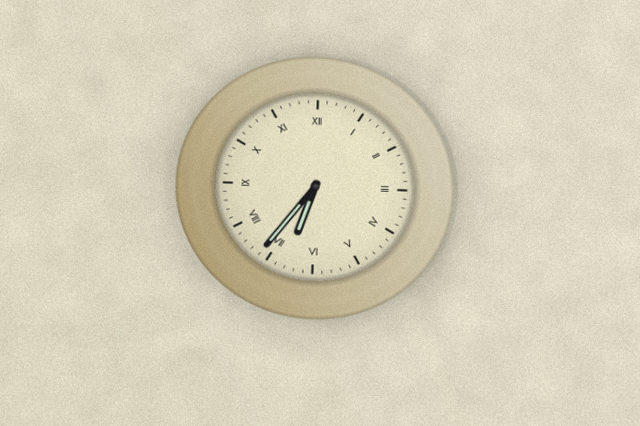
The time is h=6 m=36
